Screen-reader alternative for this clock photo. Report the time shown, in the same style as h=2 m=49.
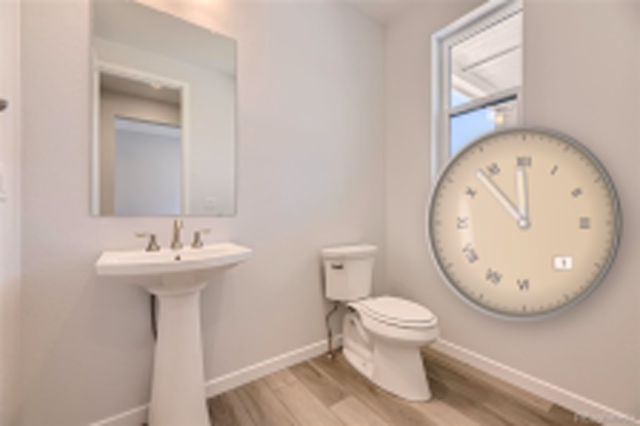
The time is h=11 m=53
